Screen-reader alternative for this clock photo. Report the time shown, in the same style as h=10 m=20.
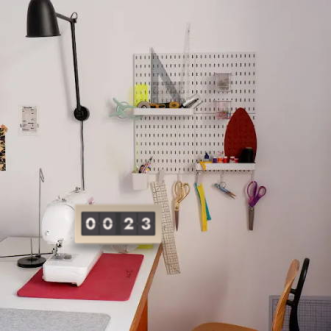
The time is h=0 m=23
